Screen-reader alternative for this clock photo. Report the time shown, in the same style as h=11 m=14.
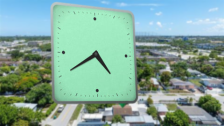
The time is h=4 m=40
